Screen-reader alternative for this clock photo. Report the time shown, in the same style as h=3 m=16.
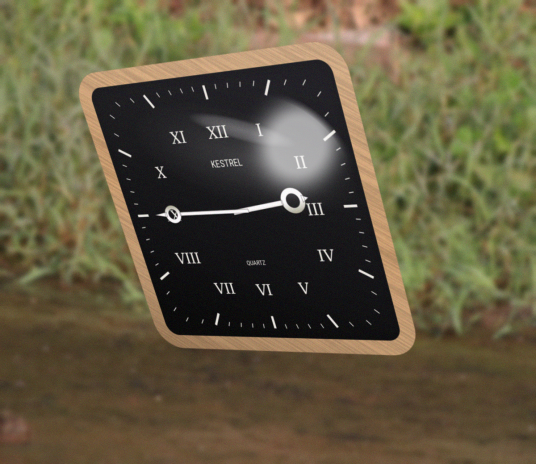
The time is h=2 m=45
